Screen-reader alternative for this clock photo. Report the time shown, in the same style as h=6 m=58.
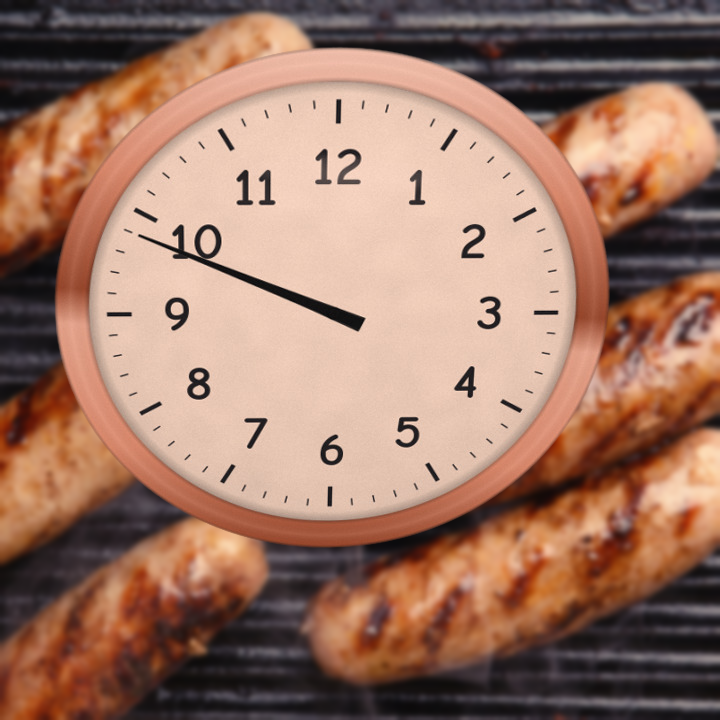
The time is h=9 m=49
